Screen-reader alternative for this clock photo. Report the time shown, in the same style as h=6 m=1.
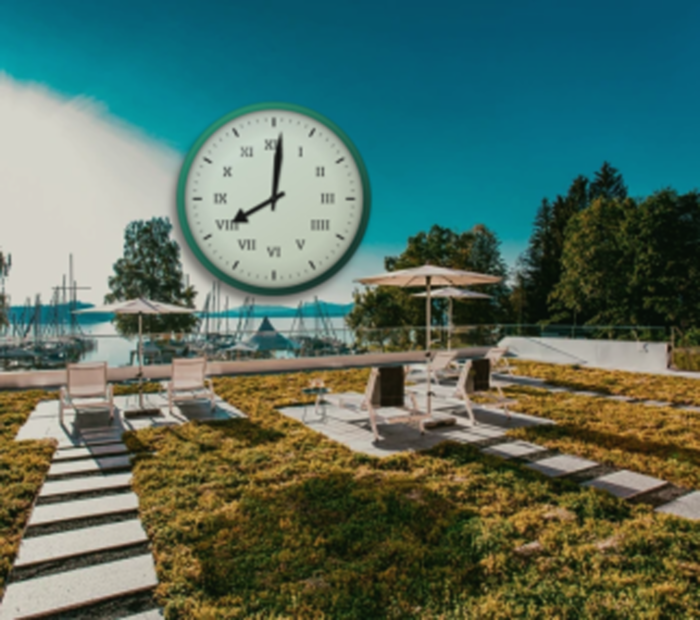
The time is h=8 m=1
